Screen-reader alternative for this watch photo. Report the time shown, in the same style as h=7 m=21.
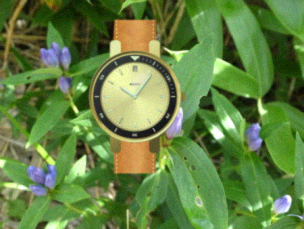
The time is h=10 m=6
